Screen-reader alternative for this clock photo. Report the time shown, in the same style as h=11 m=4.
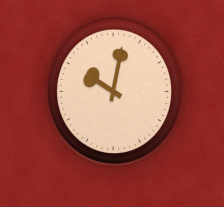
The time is h=10 m=2
